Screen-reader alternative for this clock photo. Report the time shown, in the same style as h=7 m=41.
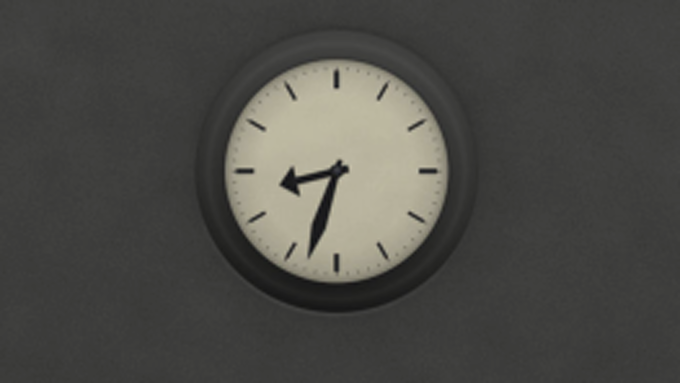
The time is h=8 m=33
